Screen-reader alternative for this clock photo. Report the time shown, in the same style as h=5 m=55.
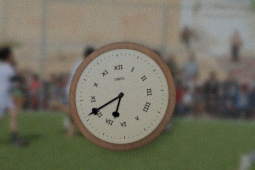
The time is h=6 m=41
